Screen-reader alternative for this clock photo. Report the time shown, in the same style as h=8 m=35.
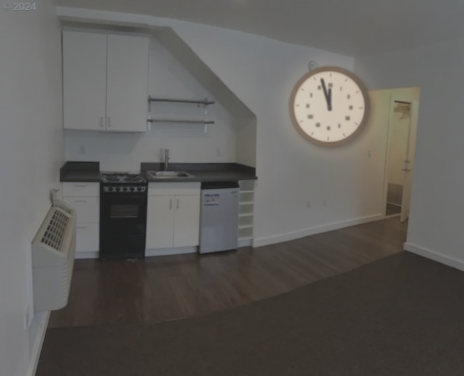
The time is h=11 m=57
